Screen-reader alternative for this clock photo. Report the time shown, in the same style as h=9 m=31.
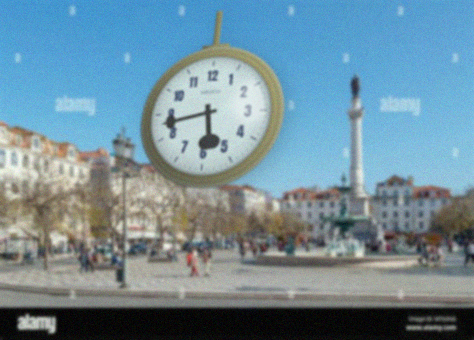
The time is h=5 m=43
